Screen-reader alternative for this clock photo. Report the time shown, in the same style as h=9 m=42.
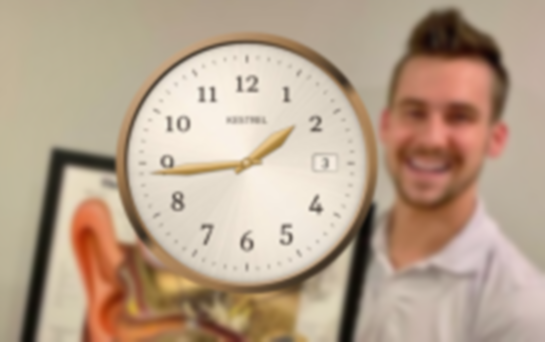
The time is h=1 m=44
